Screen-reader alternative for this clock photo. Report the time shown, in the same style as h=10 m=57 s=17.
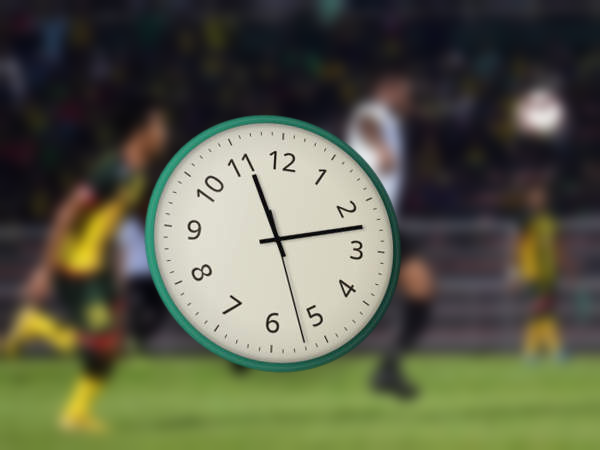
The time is h=11 m=12 s=27
